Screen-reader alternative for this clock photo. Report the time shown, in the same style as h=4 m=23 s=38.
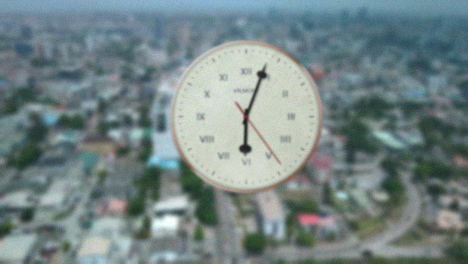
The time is h=6 m=3 s=24
